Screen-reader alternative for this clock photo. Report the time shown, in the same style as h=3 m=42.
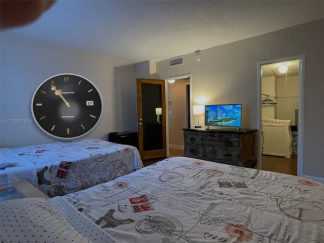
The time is h=10 m=54
